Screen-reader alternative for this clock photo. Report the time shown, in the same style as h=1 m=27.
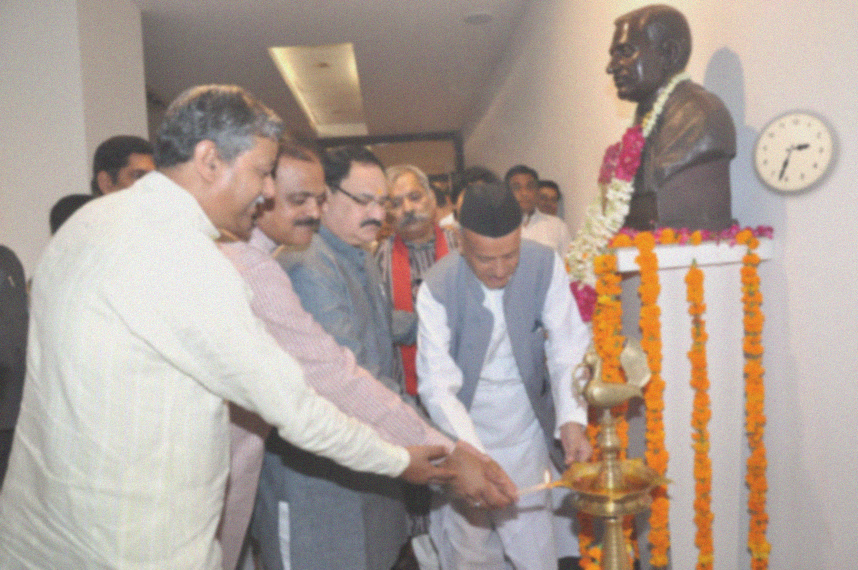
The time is h=2 m=32
